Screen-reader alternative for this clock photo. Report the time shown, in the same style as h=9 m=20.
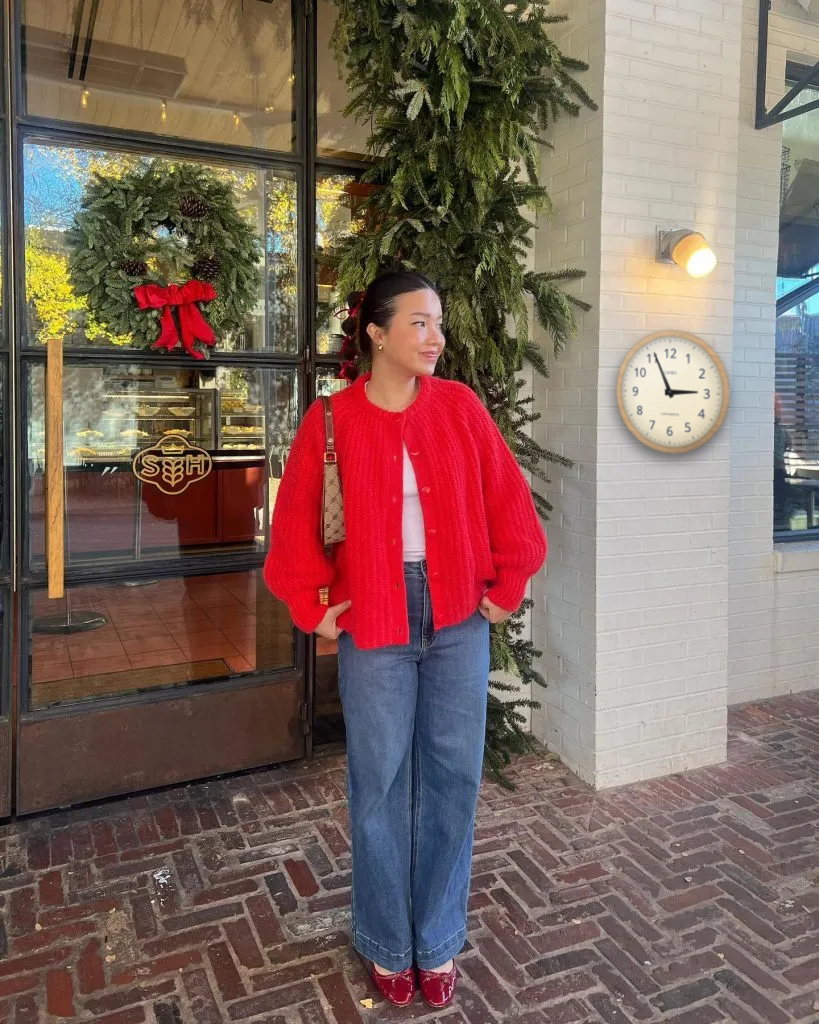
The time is h=2 m=56
